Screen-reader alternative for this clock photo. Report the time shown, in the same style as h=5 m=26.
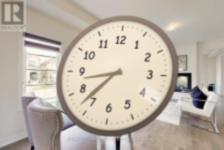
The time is h=8 m=37
